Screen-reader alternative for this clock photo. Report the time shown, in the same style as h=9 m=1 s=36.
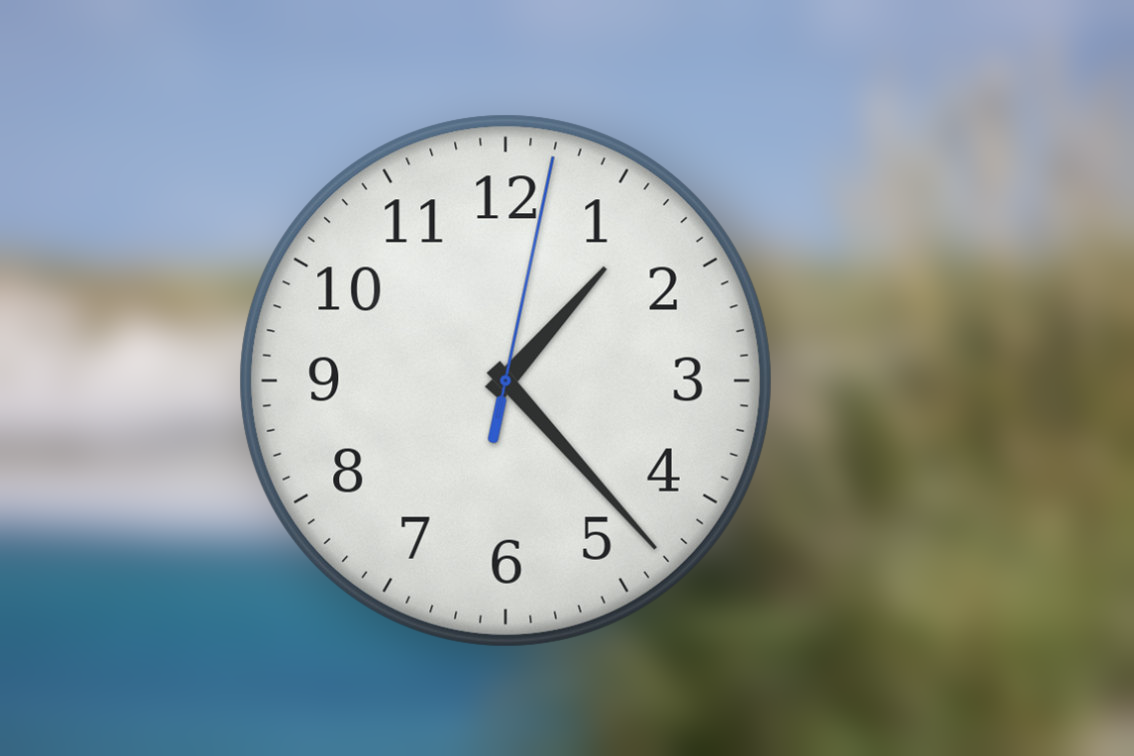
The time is h=1 m=23 s=2
